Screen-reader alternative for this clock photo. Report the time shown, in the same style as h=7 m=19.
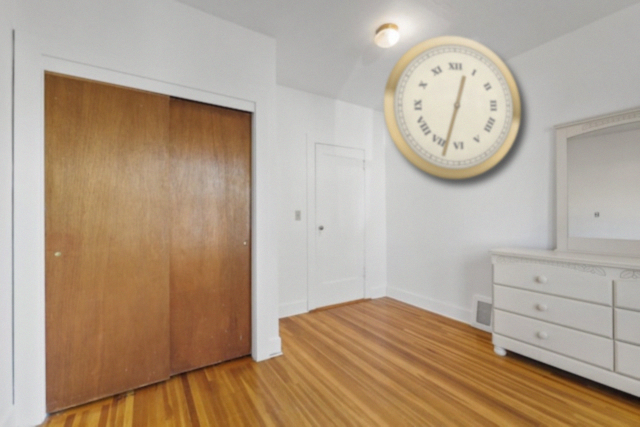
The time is h=12 m=33
